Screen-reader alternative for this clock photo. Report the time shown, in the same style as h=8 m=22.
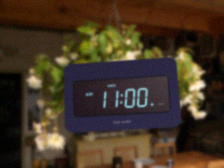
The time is h=11 m=0
